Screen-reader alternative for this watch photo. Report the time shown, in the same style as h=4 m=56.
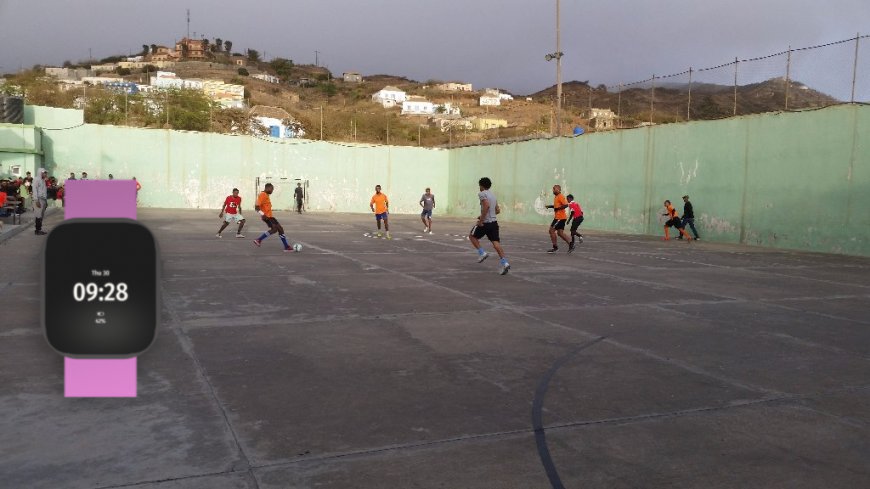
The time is h=9 m=28
